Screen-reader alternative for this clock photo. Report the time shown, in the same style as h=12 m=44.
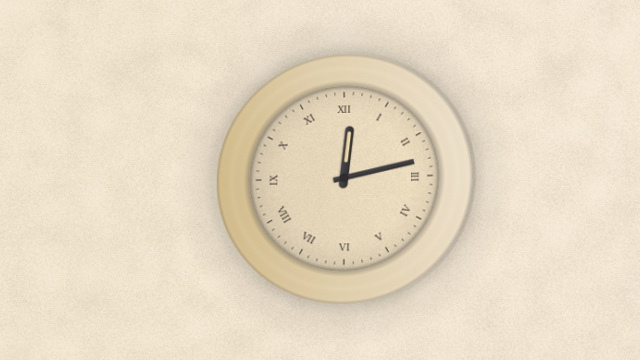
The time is h=12 m=13
